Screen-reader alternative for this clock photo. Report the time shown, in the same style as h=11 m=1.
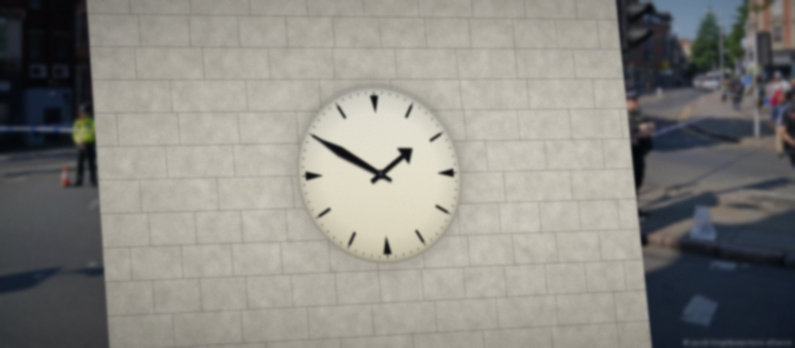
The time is h=1 m=50
